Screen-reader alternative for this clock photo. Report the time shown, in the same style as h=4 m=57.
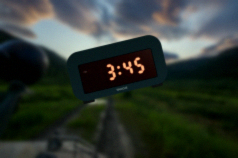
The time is h=3 m=45
